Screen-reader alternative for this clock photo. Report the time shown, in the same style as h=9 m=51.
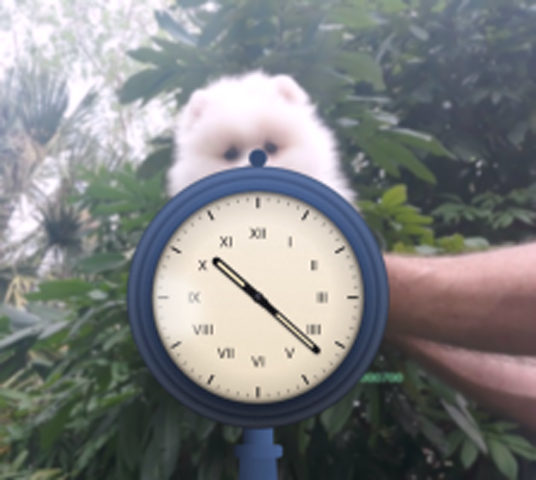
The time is h=10 m=22
